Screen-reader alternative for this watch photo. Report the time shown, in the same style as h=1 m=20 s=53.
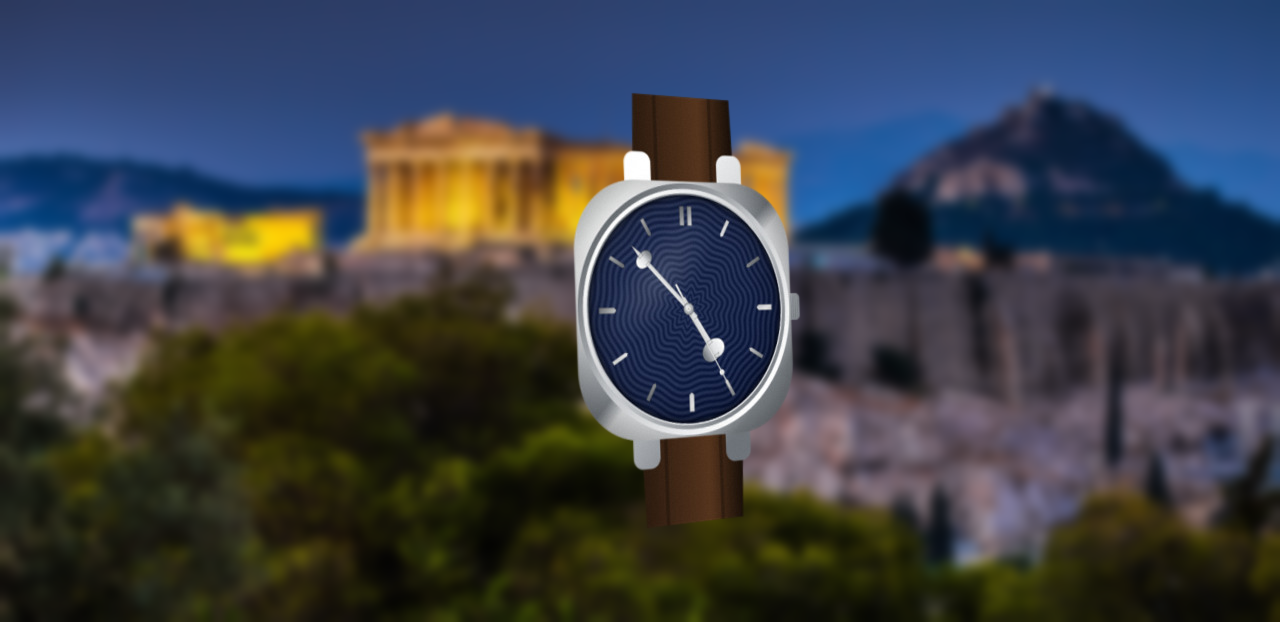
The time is h=4 m=52 s=25
